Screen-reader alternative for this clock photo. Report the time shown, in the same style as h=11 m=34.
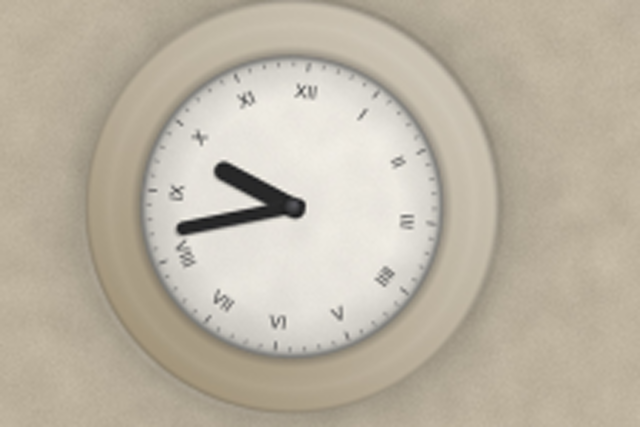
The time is h=9 m=42
